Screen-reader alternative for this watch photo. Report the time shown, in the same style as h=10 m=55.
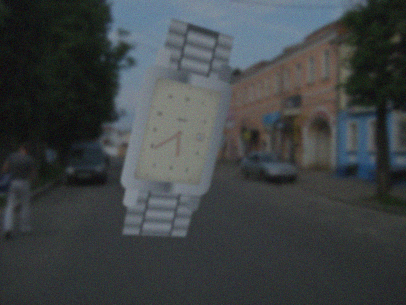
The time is h=5 m=39
